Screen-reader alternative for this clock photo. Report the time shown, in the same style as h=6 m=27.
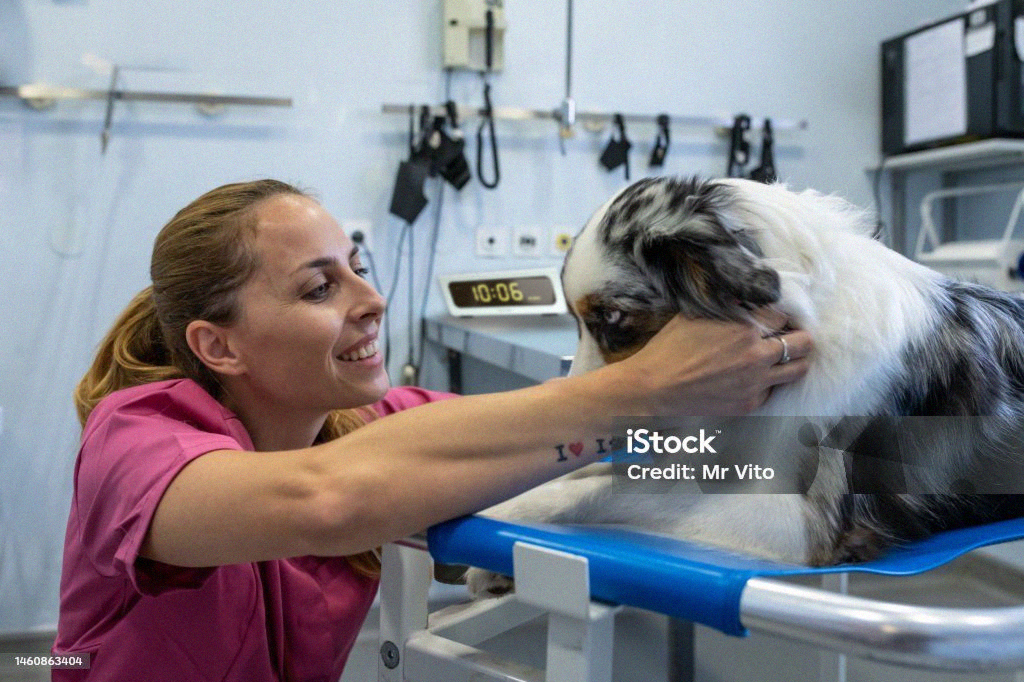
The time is h=10 m=6
